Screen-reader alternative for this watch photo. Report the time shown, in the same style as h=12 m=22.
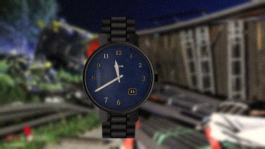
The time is h=11 m=40
